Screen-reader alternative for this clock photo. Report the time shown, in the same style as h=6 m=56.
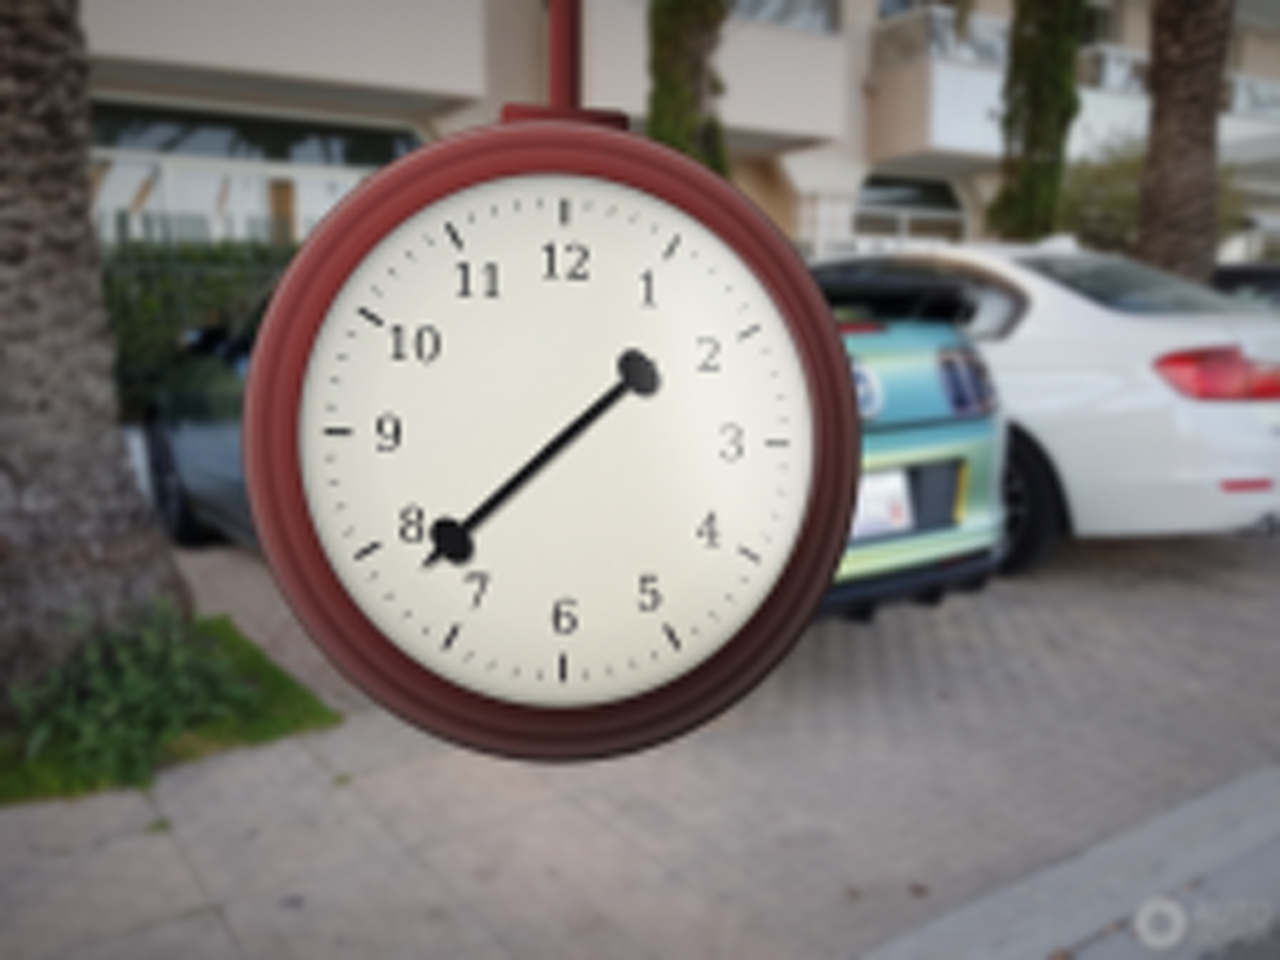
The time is h=1 m=38
